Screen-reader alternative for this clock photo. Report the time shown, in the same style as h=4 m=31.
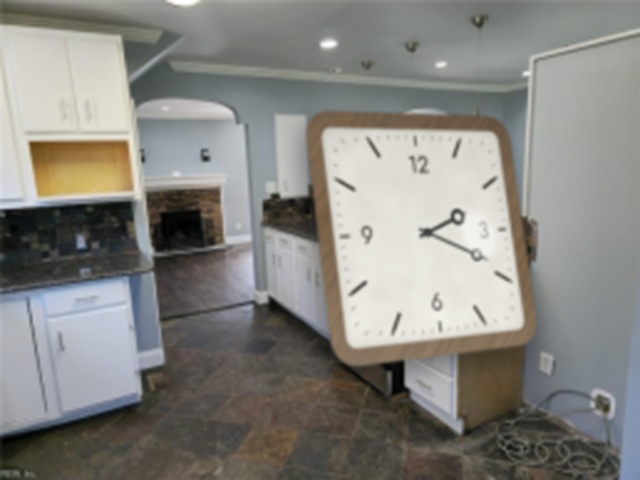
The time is h=2 m=19
